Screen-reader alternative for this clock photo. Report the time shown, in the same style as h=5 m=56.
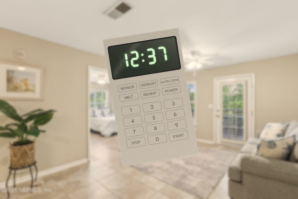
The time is h=12 m=37
